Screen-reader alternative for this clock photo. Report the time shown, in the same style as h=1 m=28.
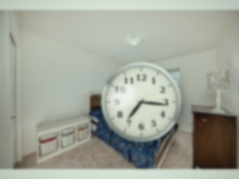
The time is h=7 m=16
